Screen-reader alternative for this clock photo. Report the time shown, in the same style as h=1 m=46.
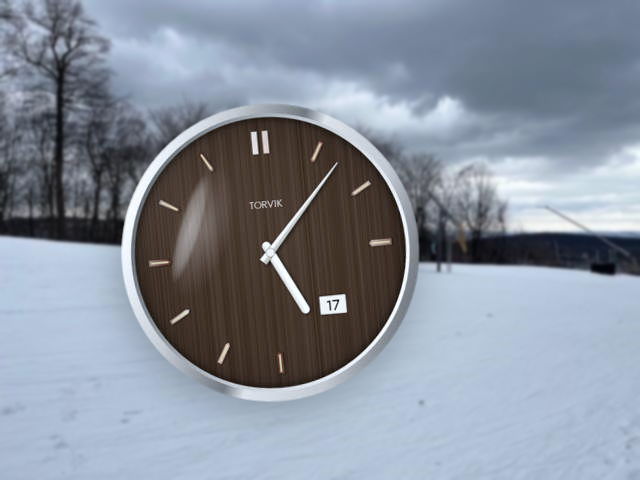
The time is h=5 m=7
